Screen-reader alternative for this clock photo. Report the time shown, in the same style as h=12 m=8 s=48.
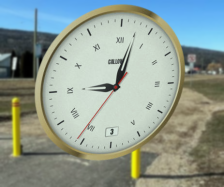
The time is h=9 m=2 s=36
